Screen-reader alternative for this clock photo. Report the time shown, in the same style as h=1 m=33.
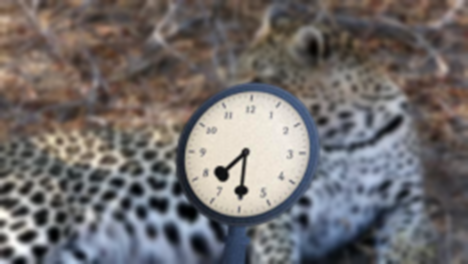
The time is h=7 m=30
